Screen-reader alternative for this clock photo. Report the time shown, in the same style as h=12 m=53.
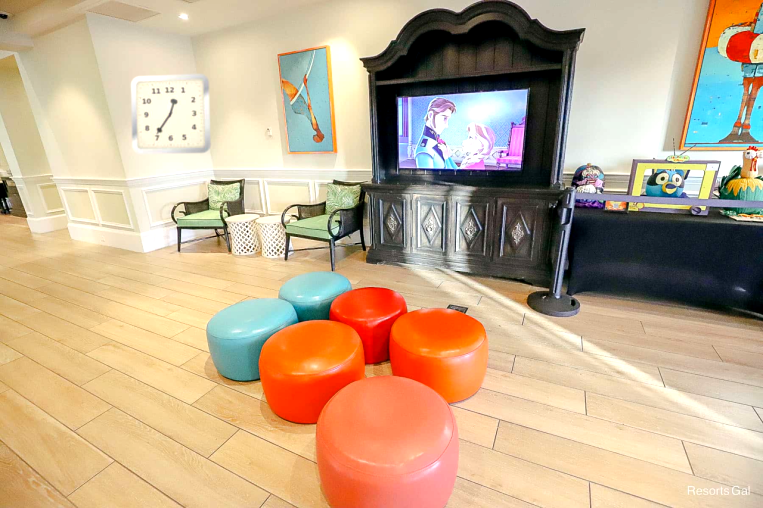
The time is h=12 m=36
